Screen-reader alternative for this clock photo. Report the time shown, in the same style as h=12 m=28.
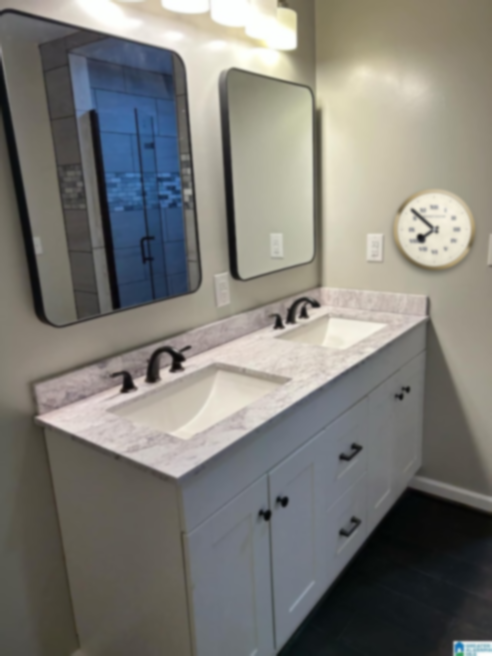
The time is h=7 m=52
